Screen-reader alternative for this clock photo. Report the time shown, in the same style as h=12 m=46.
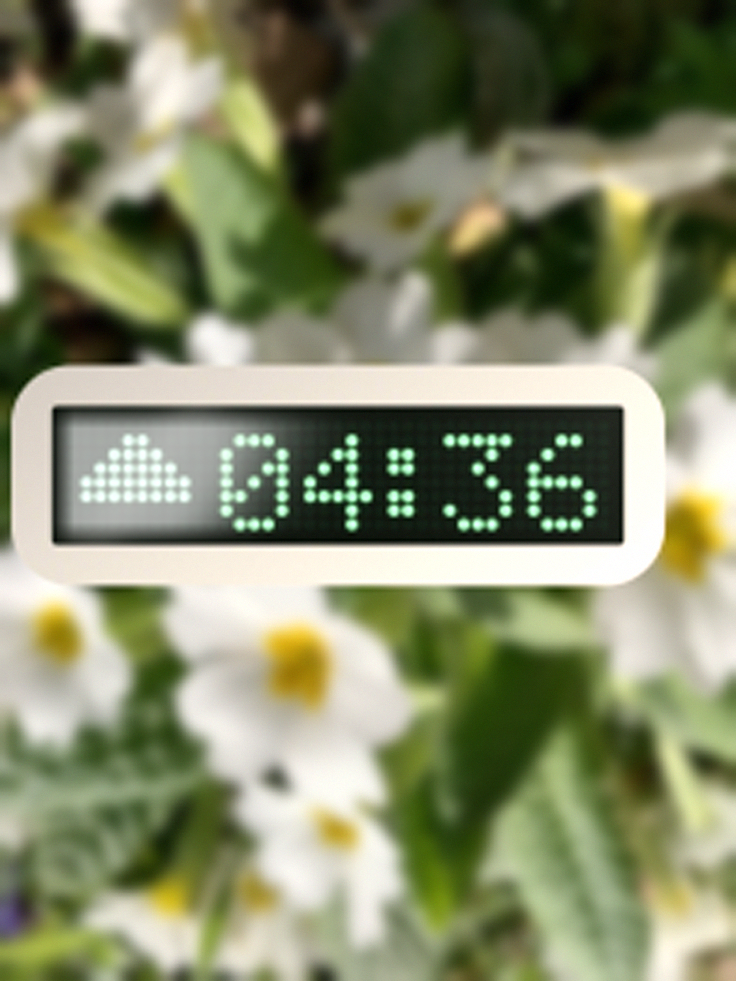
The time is h=4 m=36
